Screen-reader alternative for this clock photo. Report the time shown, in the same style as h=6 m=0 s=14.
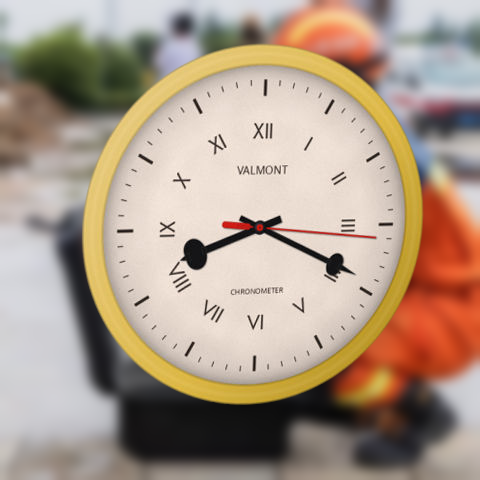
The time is h=8 m=19 s=16
